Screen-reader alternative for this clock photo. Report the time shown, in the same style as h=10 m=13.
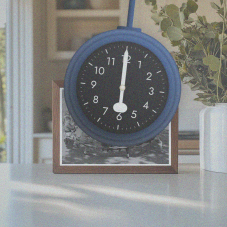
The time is h=6 m=0
